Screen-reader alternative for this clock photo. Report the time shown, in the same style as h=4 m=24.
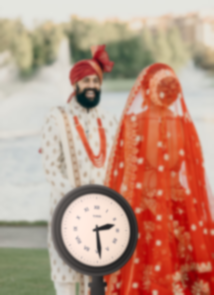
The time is h=2 m=29
